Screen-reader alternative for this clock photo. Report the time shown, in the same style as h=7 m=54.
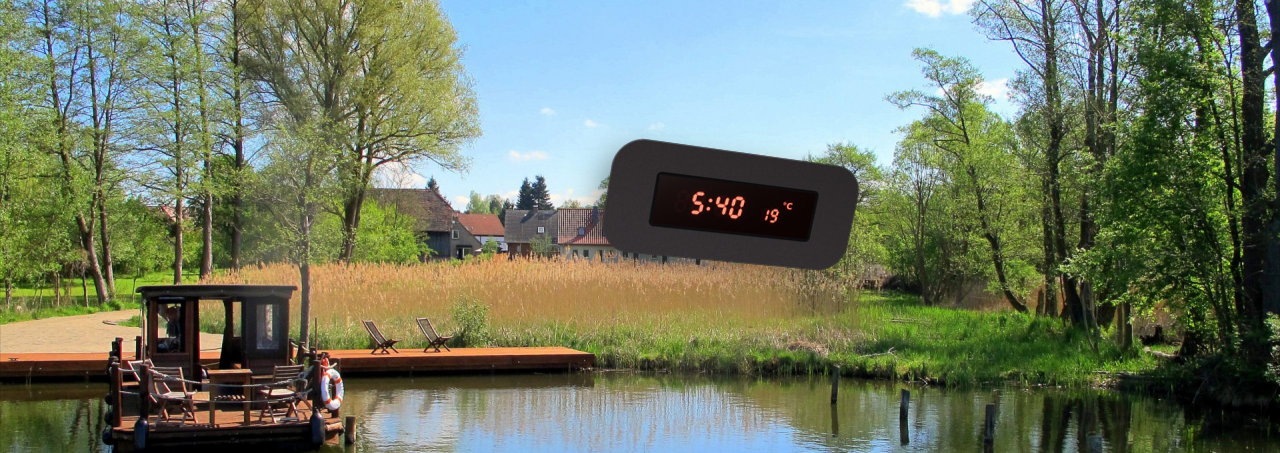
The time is h=5 m=40
